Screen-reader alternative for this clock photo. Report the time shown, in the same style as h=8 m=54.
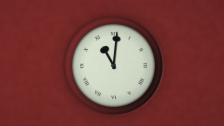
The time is h=11 m=1
